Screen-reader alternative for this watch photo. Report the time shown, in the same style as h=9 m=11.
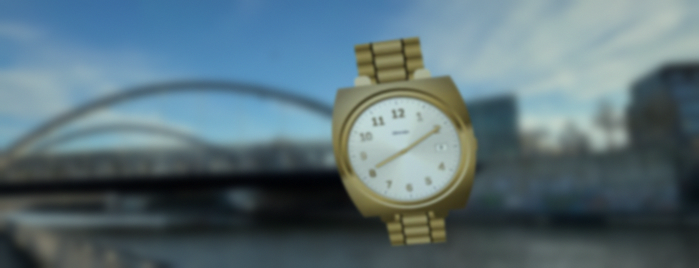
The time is h=8 m=10
